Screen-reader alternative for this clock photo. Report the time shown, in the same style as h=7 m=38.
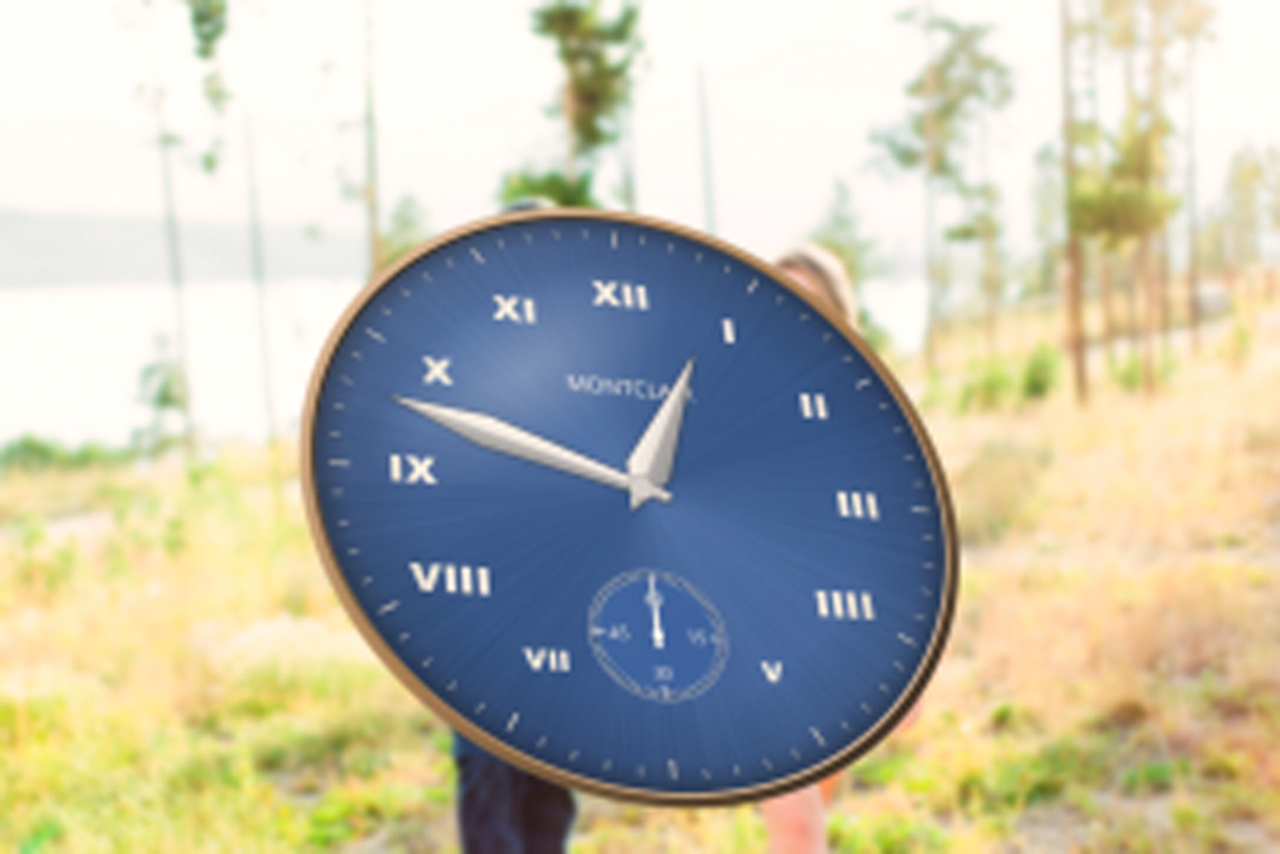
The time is h=12 m=48
